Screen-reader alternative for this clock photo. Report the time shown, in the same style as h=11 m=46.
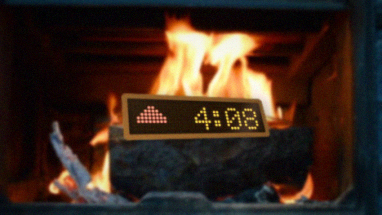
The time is h=4 m=8
